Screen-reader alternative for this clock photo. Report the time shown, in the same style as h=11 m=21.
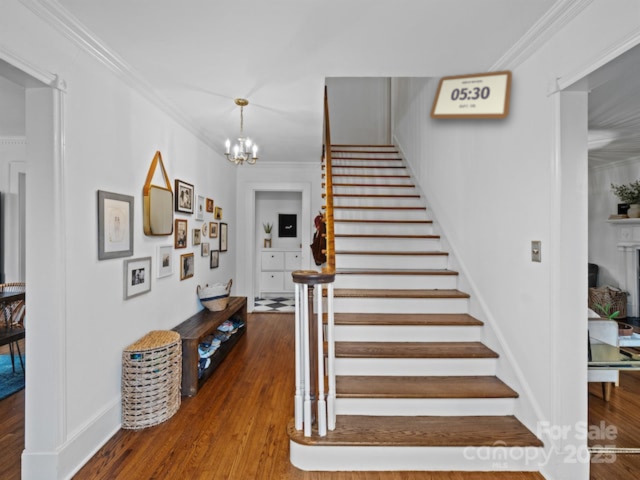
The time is h=5 m=30
